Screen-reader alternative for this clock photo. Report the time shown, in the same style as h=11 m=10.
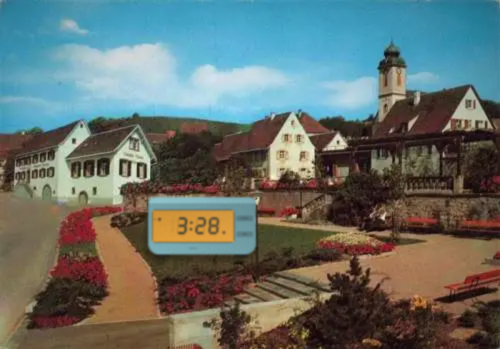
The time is h=3 m=28
